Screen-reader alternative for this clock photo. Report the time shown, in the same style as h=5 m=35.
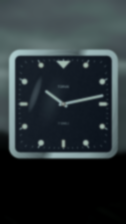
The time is h=10 m=13
